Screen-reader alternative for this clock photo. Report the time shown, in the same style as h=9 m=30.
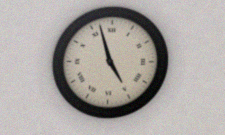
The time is h=4 m=57
